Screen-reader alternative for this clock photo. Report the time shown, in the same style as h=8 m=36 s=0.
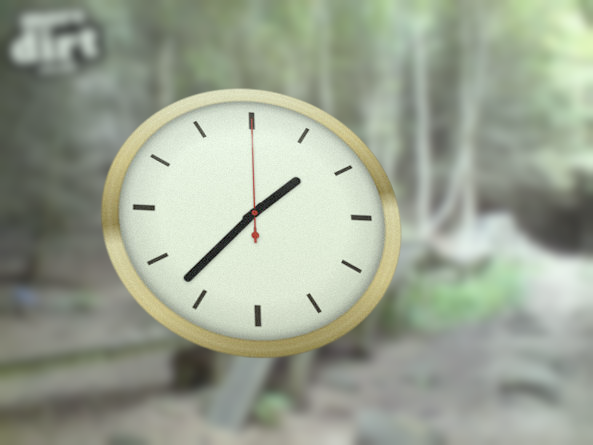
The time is h=1 m=37 s=0
